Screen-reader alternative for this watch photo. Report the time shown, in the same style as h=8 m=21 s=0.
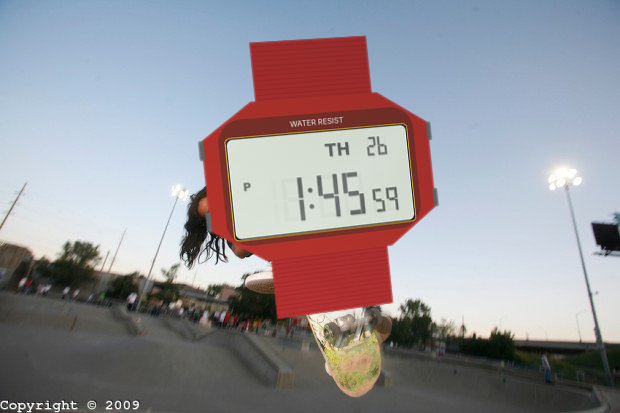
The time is h=1 m=45 s=59
